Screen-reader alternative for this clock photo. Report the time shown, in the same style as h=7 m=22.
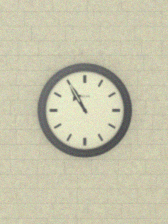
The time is h=10 m=55
